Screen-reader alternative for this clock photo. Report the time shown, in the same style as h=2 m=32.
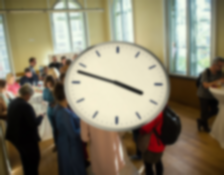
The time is h=3 m=48
